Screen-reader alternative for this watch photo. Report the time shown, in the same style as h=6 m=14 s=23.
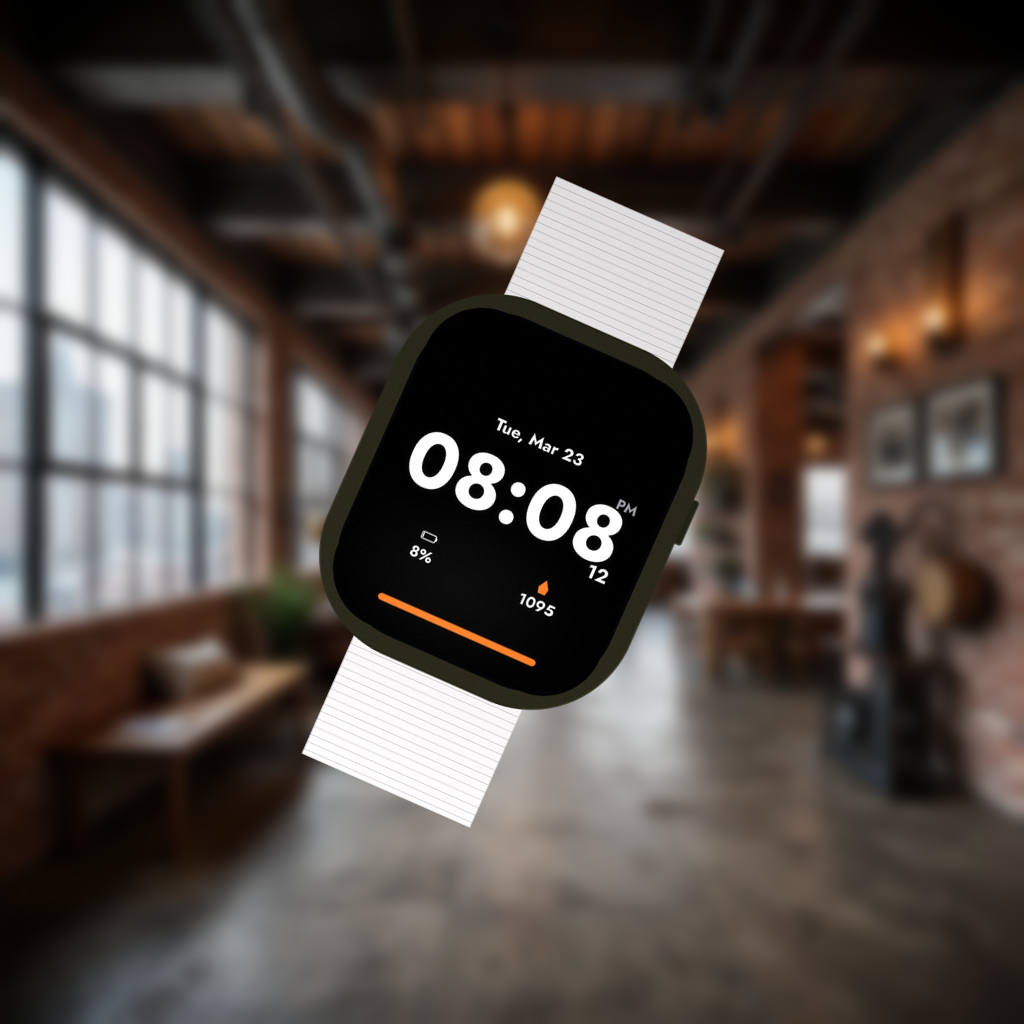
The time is h=8 m=8 s=12
